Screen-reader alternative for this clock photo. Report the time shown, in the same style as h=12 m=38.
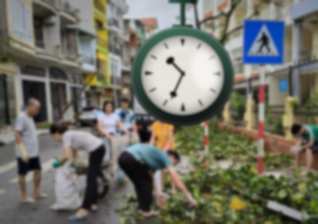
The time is h=10 m=34
